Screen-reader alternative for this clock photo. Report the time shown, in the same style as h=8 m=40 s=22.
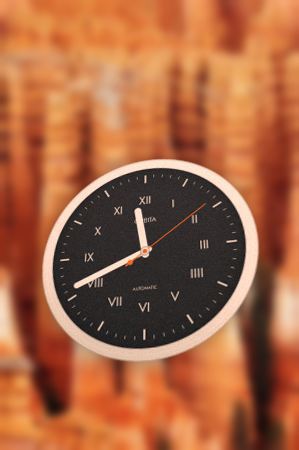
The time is h=11 m=41 s=9
